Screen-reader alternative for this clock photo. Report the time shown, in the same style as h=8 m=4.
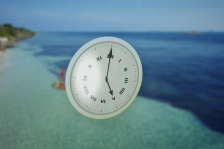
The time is h=5 m=0
